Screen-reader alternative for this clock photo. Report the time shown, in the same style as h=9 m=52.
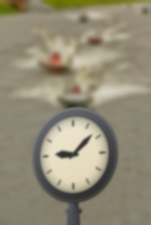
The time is h=9 m=8
